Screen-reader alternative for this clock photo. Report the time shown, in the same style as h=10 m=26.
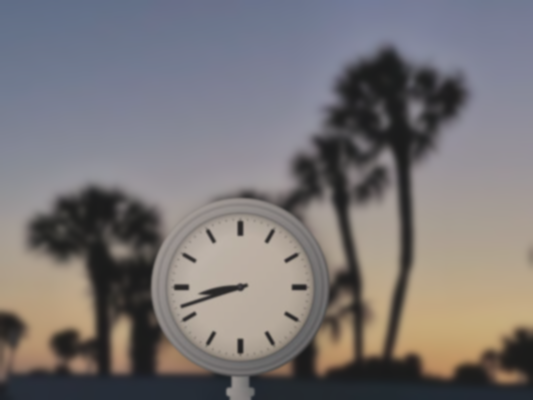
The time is h=8 m=42
